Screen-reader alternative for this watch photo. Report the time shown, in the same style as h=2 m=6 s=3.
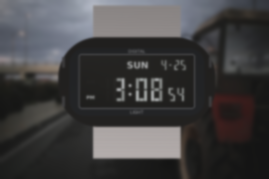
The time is h=3 m=8 s=54
